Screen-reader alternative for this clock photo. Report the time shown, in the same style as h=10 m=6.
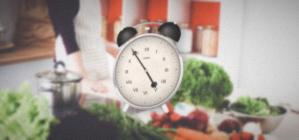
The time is h=4 m=54
